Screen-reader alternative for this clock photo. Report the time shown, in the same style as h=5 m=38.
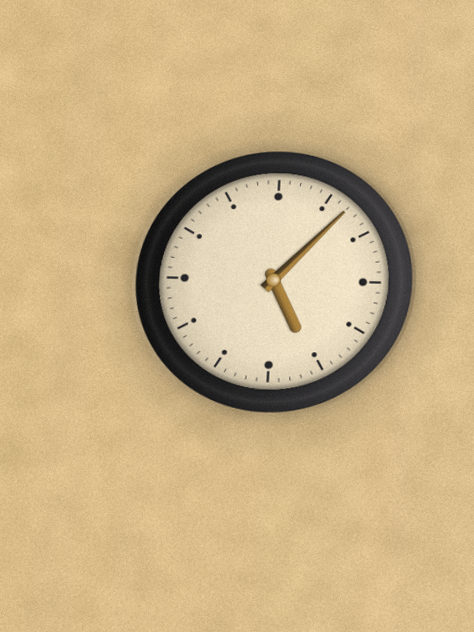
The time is h=5 m=7
